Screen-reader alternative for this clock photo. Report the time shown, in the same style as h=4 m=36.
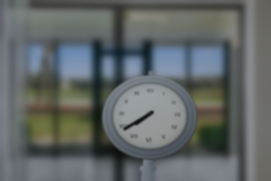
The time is h=7 m=39
